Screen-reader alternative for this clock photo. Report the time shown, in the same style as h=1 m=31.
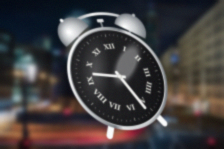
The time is h=9 m=26
